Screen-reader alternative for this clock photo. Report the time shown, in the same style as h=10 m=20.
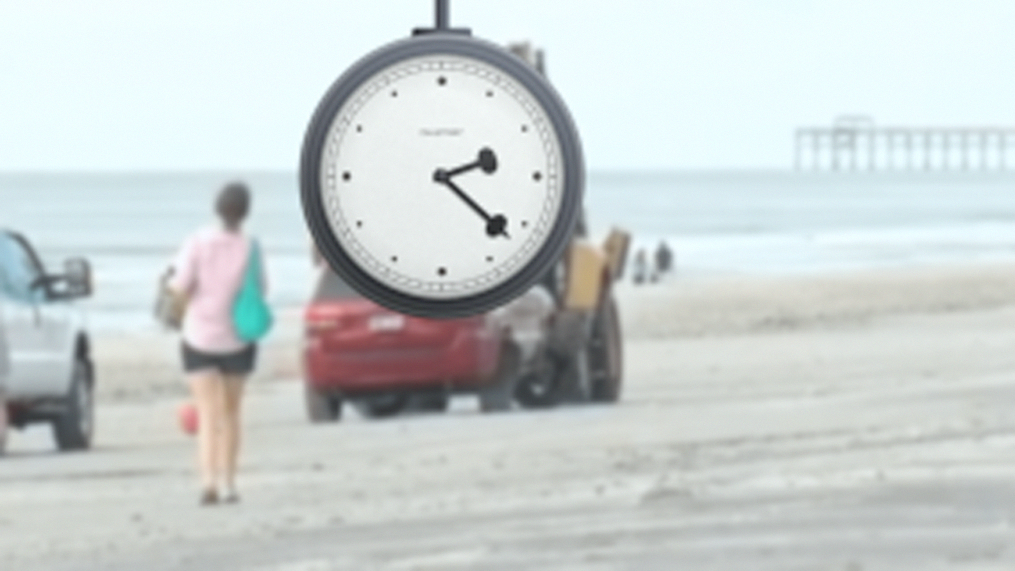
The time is h=2 m=22
